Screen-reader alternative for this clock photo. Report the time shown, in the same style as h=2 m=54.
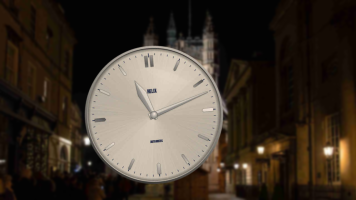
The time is h=11 m=12
